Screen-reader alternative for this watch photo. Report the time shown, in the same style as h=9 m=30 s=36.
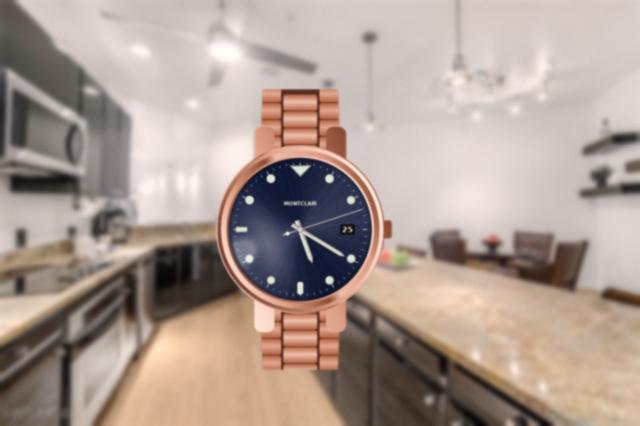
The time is h=5 m=20 s=12
